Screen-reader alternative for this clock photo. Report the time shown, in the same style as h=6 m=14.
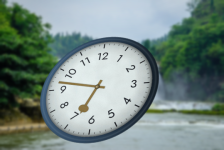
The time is h=6 m=47
